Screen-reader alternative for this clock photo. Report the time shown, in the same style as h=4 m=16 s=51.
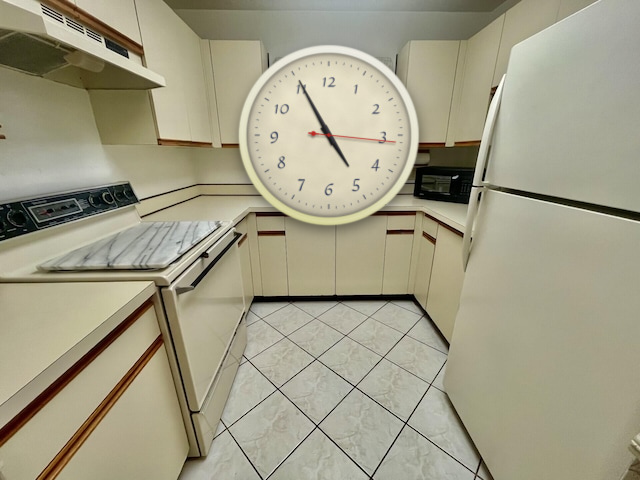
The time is h=4 m=55 s=16
